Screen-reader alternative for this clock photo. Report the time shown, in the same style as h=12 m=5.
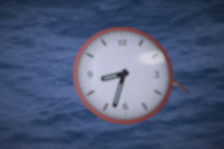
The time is h=8 m=33
